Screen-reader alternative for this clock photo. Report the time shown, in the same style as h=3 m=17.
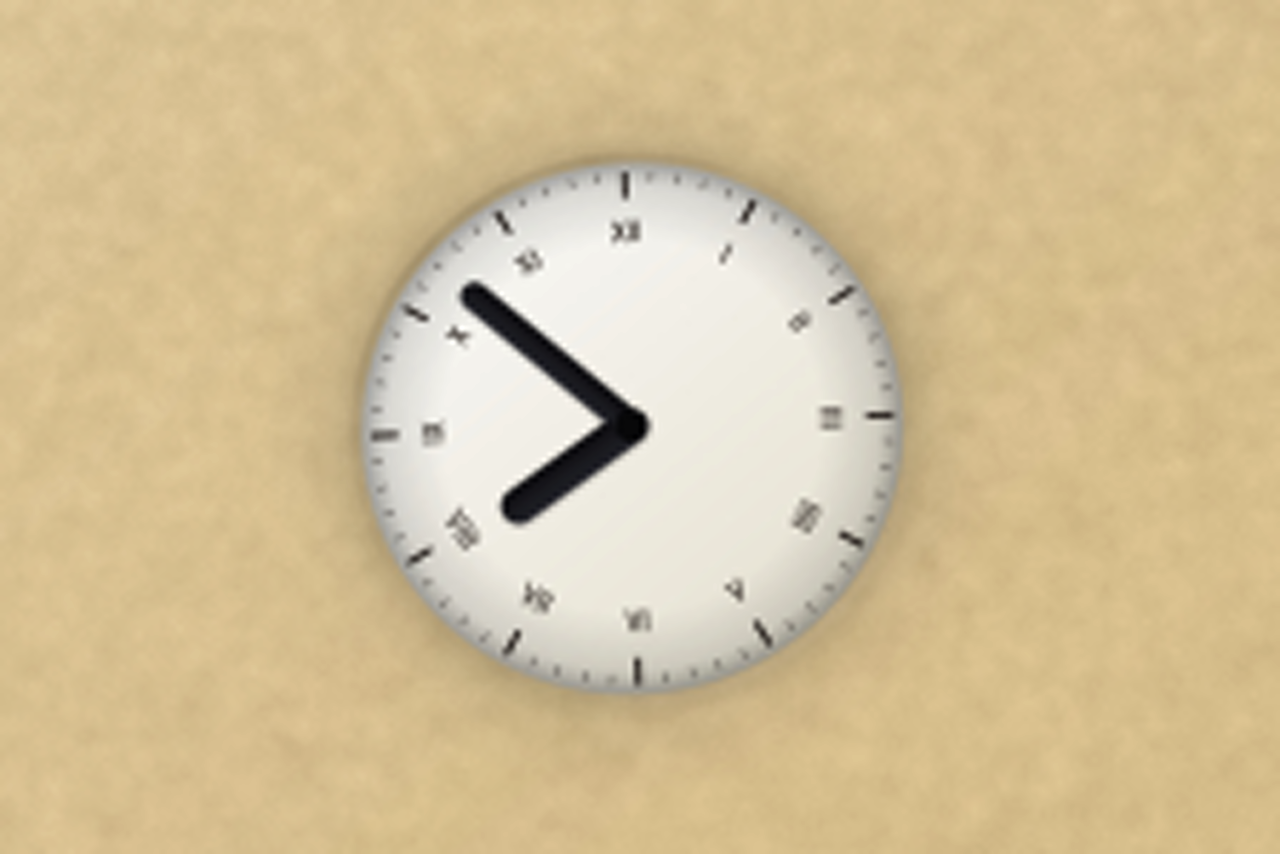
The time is h=7 m=52
